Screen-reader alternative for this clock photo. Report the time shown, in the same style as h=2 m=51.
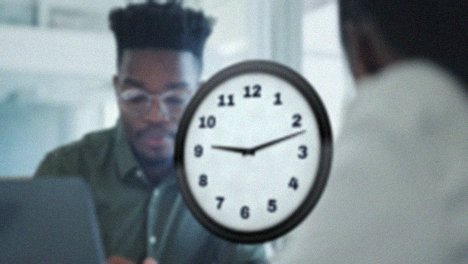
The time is h=9 m=12
